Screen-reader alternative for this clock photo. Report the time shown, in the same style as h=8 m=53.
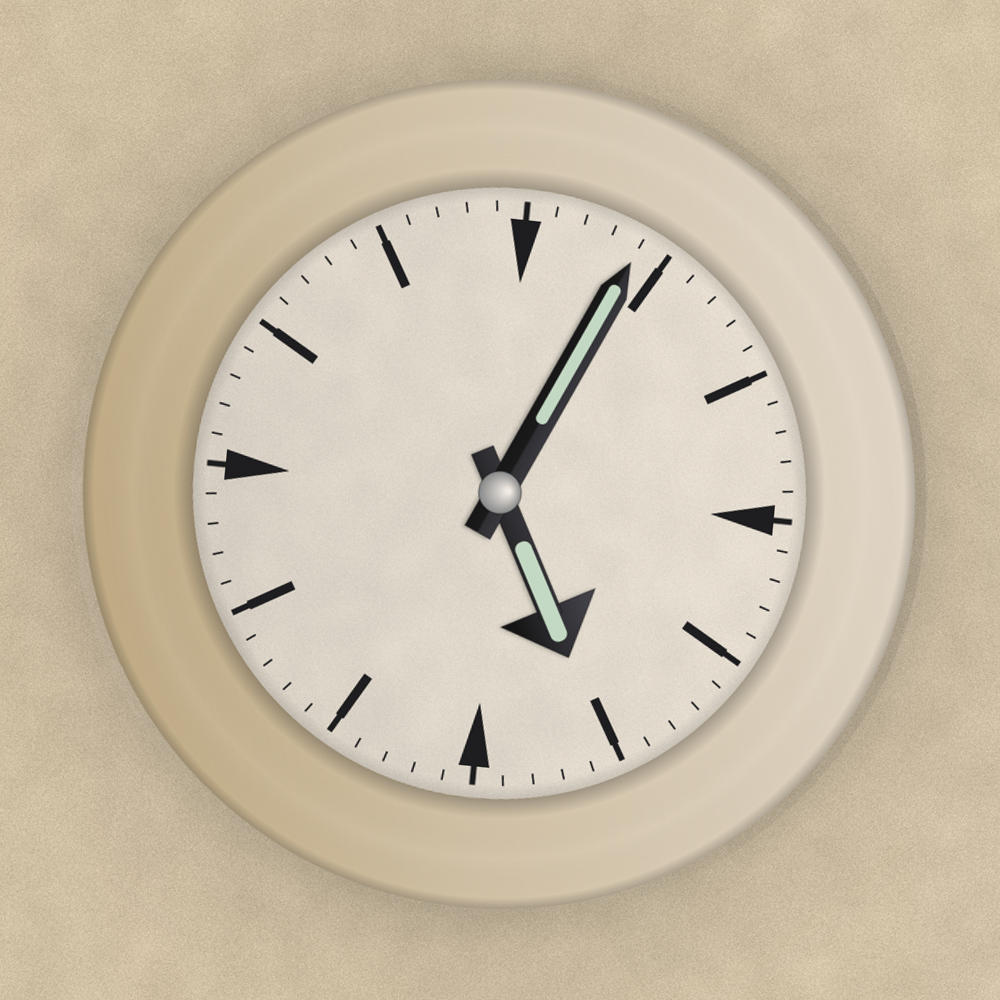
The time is h=5 m=4
